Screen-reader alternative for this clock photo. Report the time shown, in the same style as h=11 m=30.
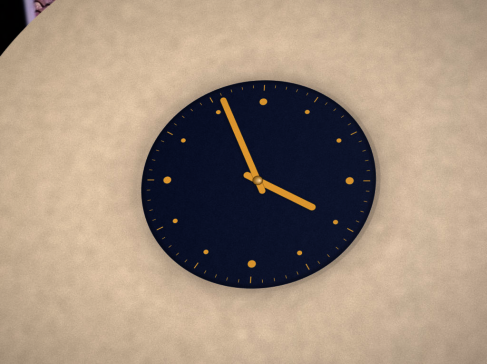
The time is h=3 m=56
